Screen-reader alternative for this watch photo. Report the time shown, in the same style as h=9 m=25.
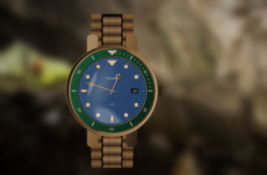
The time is h=12 m=48
